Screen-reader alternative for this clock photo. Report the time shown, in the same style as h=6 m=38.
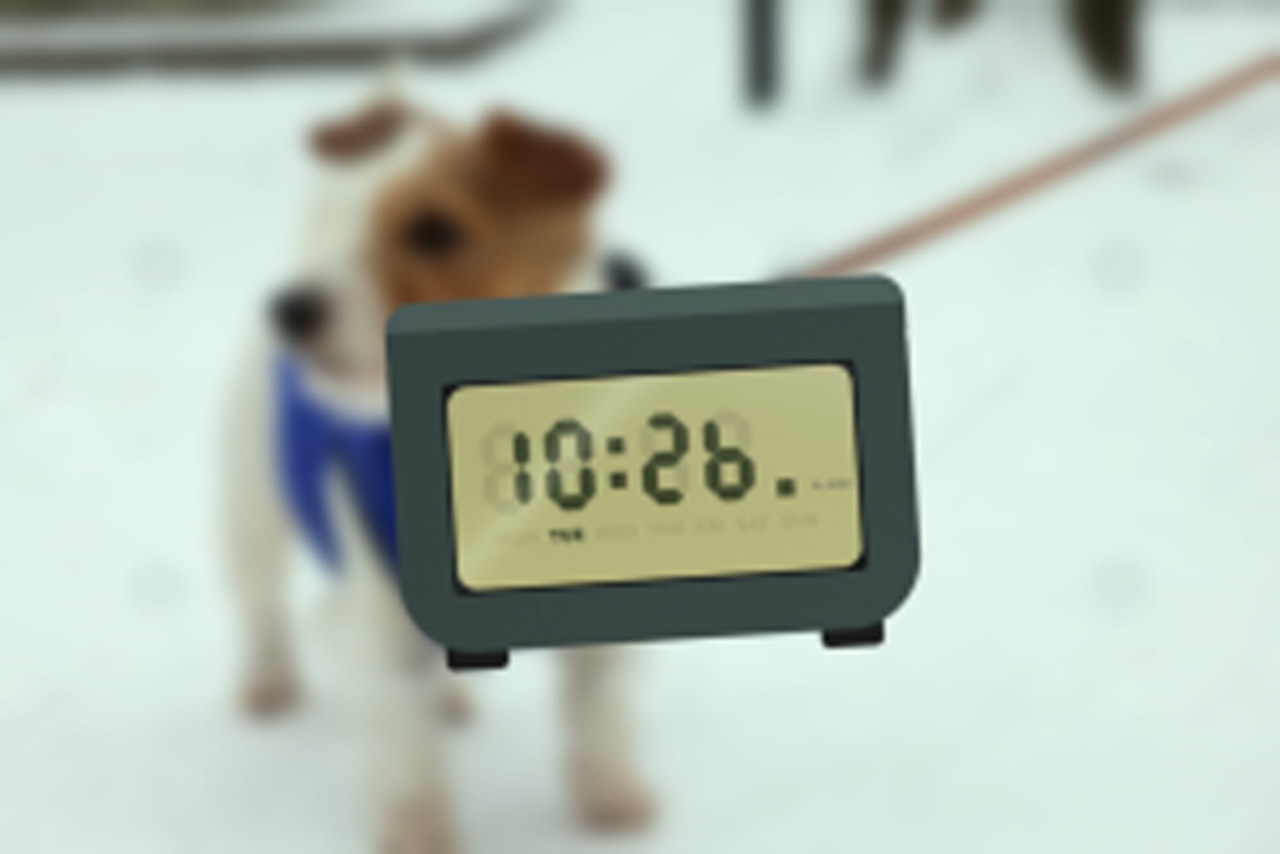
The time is h=10 m=26
